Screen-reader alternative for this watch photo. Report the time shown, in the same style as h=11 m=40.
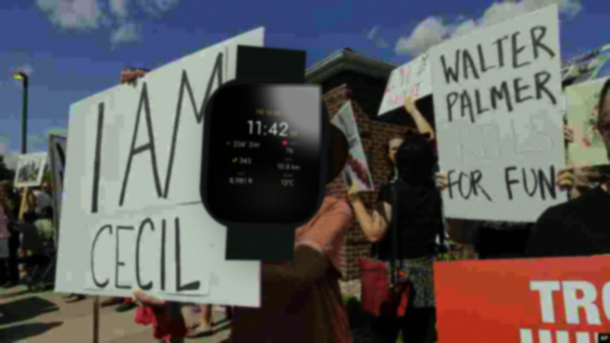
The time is h=11 m=42
